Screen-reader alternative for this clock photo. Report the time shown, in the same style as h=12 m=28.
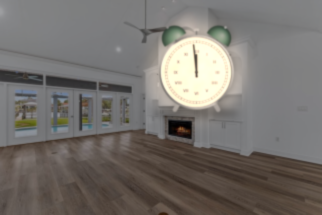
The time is h=11 m=59
